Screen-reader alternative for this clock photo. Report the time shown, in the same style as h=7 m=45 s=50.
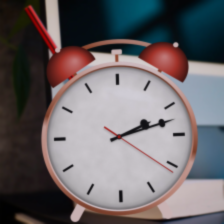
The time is h=2 m=12 s=21
